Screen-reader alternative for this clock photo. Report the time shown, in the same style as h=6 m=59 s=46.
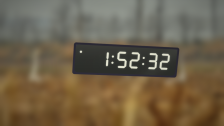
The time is h=1 m=52 s=32
